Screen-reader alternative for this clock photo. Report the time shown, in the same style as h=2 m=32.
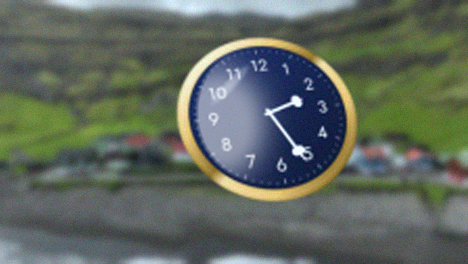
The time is h=2 m=26
